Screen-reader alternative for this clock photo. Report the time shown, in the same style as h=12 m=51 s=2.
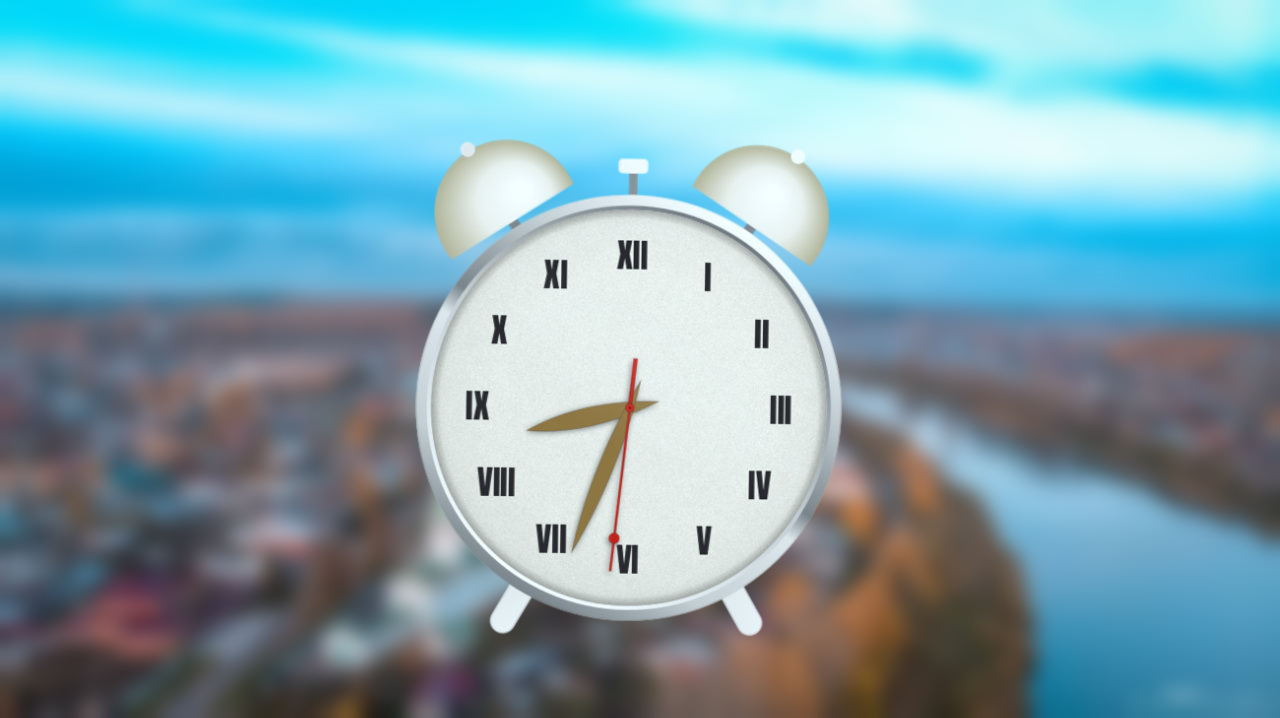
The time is h=8 m=33 s=31
